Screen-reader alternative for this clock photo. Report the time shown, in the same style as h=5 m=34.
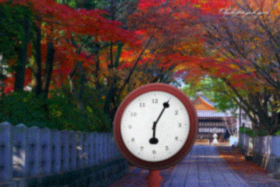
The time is h=6 m=5
